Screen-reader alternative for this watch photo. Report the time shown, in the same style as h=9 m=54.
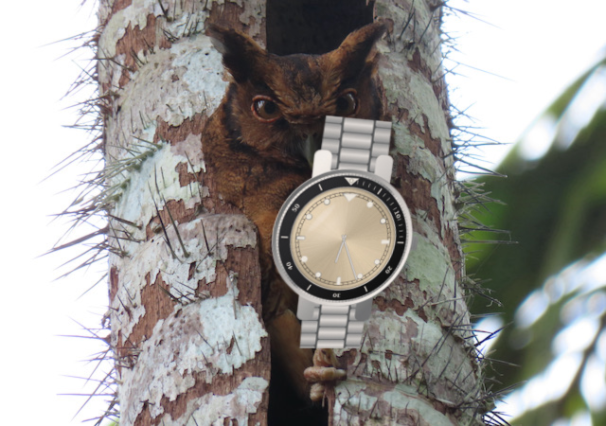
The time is h=6 m=26
